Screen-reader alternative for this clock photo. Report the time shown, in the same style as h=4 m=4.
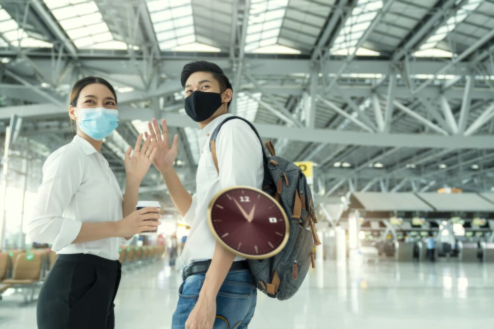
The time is h=12 m=56
